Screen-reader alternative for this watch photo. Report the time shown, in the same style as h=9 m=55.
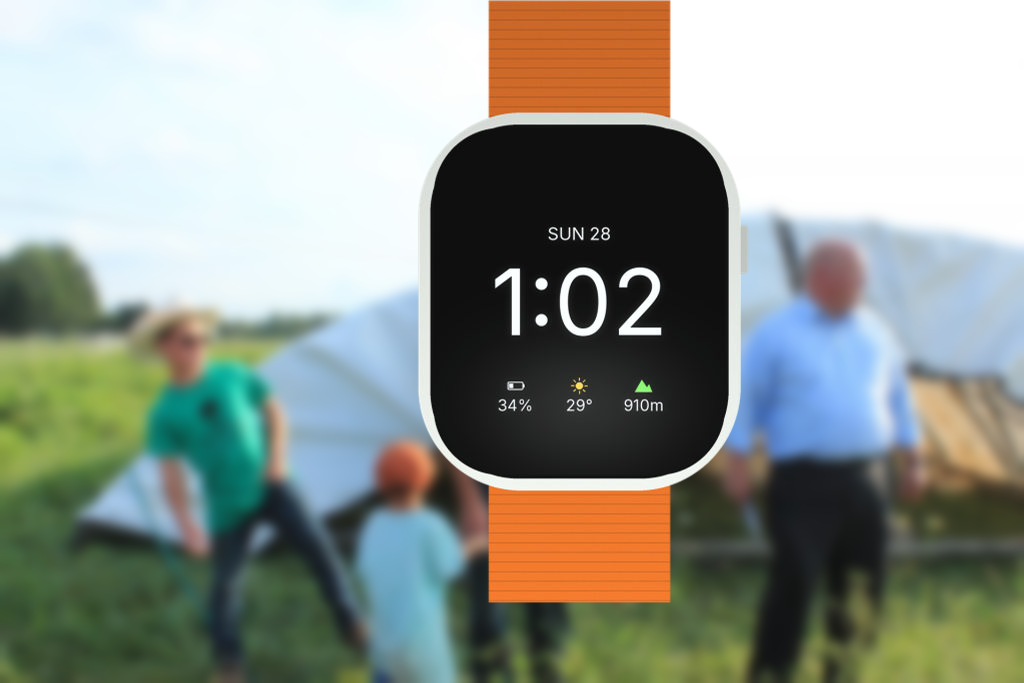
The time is h=1 m=2
